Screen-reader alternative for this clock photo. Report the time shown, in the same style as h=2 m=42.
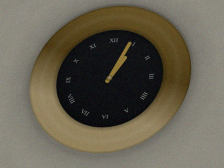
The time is h=1 m=4
